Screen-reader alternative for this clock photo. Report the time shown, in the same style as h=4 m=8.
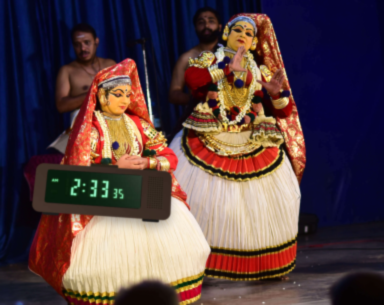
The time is h=2 m=33
